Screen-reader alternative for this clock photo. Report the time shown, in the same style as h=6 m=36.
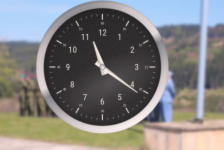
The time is h=11 m=21
